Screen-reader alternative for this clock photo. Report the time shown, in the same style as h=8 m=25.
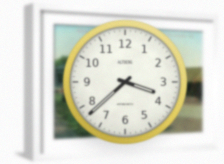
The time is h=3 m=38
